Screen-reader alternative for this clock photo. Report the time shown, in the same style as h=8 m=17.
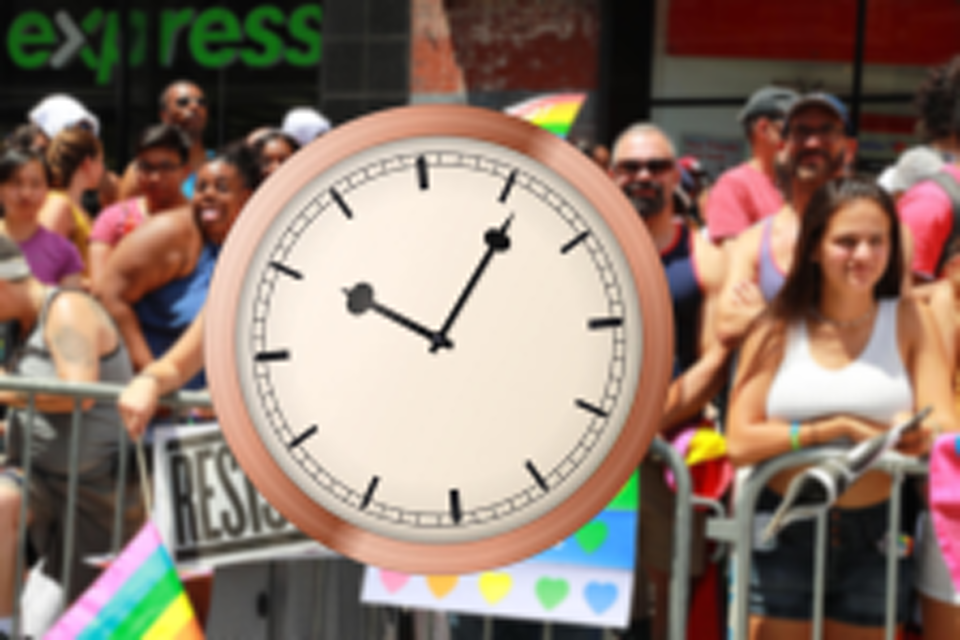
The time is h=10 m=6
